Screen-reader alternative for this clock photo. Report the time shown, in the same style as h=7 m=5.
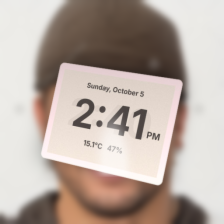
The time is h=2 m=41
